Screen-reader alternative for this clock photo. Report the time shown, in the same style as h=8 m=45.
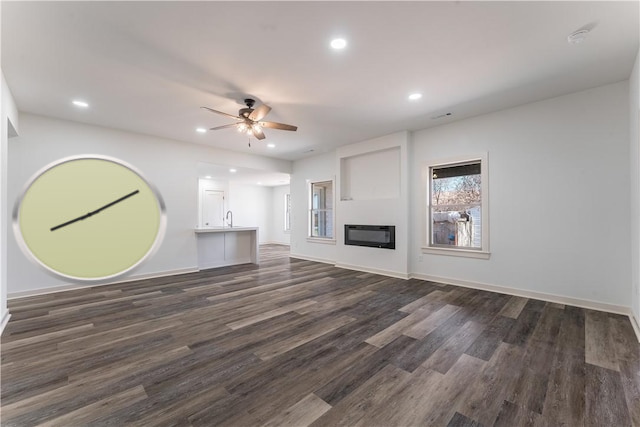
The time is h=8 m=10
